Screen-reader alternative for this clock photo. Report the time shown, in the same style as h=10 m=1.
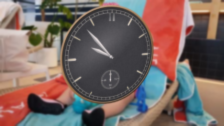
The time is h=9 m=53
